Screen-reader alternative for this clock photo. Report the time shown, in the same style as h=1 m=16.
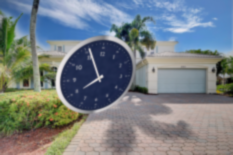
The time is h=7 m=56
